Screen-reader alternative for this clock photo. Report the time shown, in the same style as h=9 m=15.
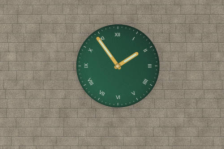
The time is h=1 m=54
